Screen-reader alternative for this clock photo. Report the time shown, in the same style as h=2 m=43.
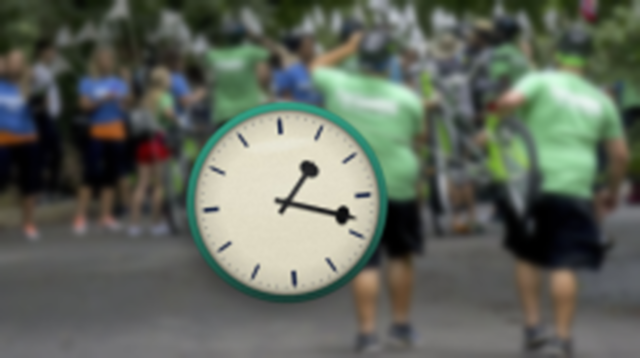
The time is h=1 m=18
